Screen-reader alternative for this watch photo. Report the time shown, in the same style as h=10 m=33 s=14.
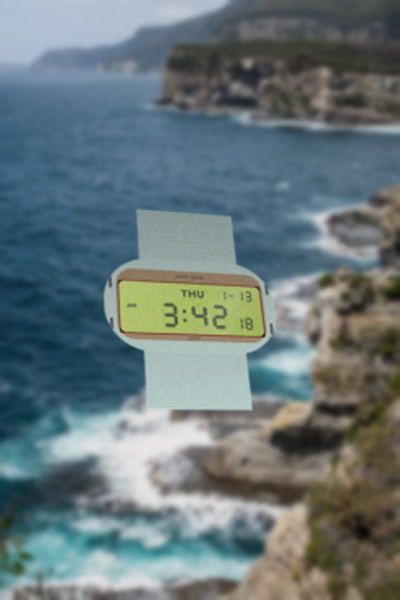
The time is h=3 m=42 s=18
